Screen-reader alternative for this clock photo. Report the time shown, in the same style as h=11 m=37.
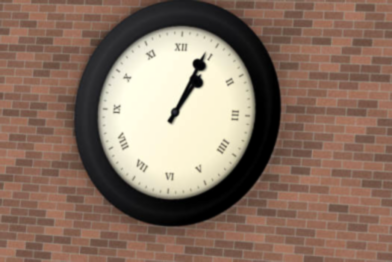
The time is h=1 m=4
